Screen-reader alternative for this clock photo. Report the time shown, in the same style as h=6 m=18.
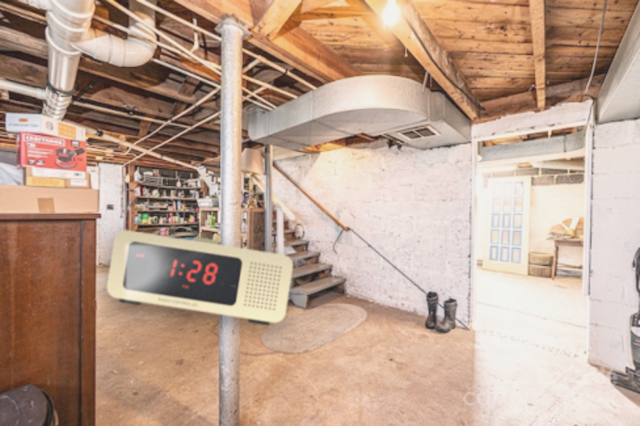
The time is h=1 m=28
